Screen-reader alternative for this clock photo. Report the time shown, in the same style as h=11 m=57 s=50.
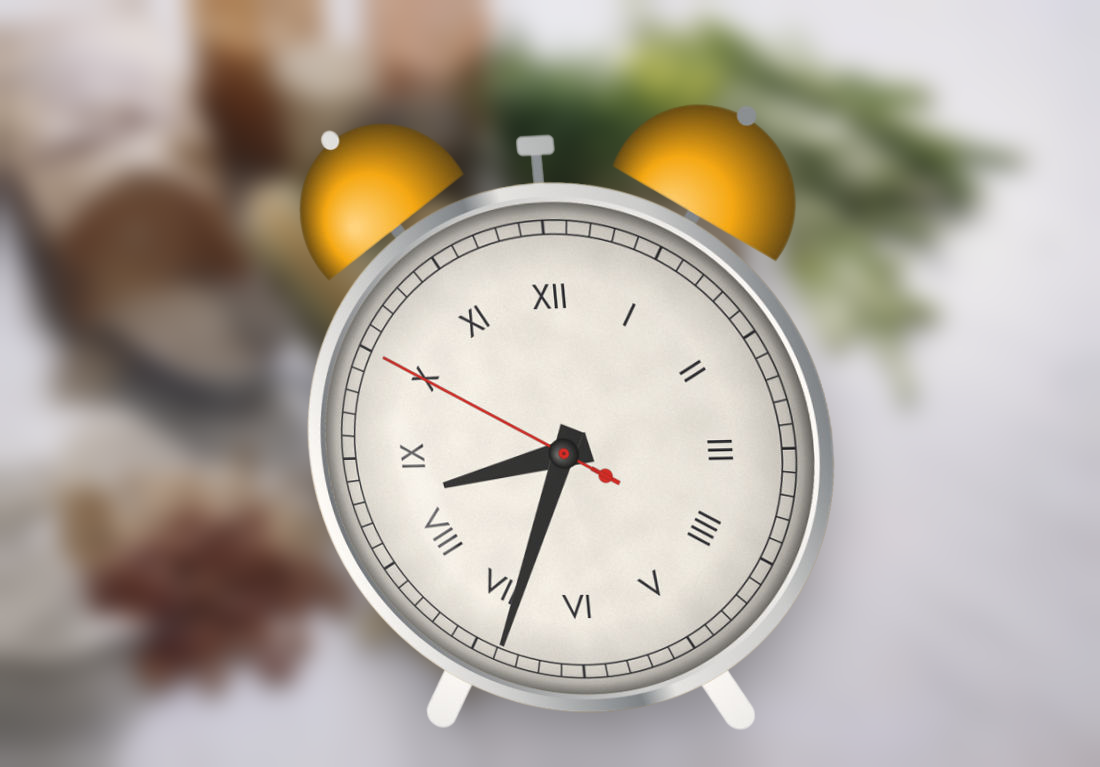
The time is h=8 m=33 s=50
